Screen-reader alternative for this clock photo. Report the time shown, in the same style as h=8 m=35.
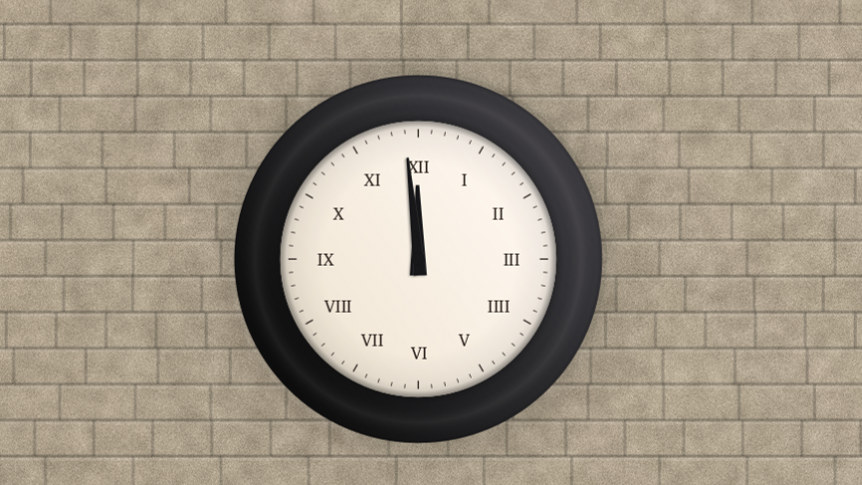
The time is h=11 m=59
